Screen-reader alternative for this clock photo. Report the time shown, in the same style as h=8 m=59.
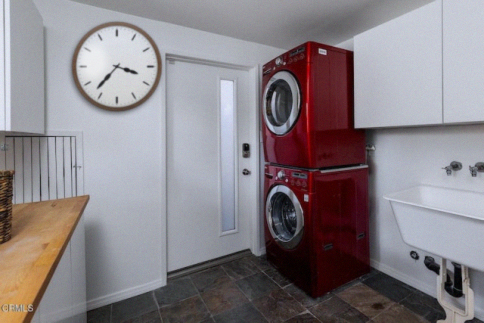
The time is h=3 m=37
